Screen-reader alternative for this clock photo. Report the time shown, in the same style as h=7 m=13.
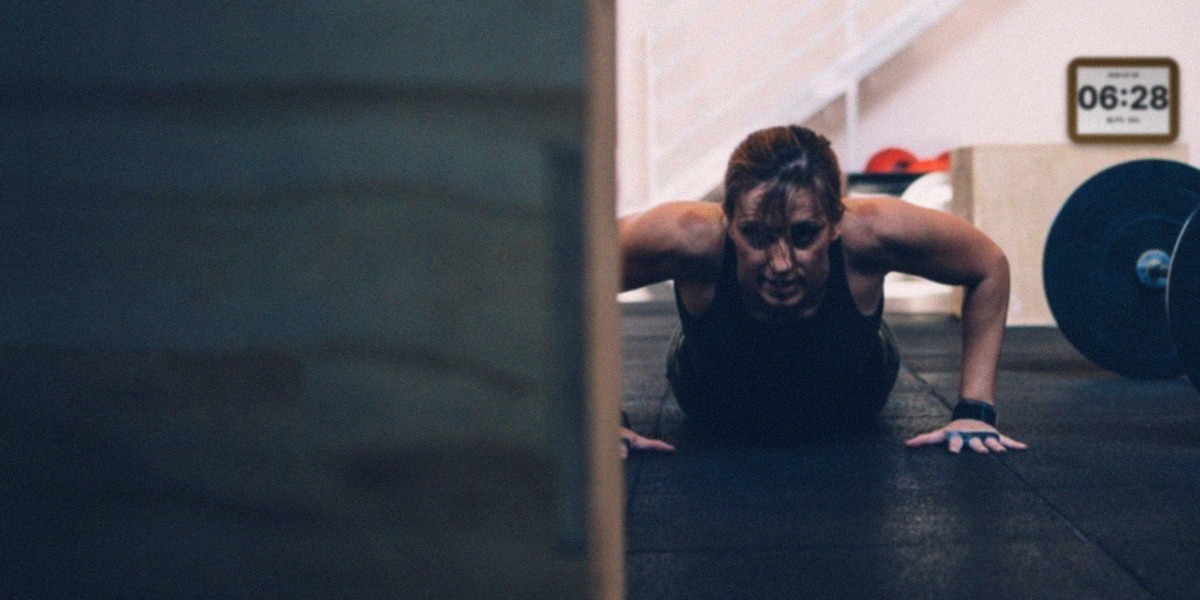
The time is h=6 m=28
